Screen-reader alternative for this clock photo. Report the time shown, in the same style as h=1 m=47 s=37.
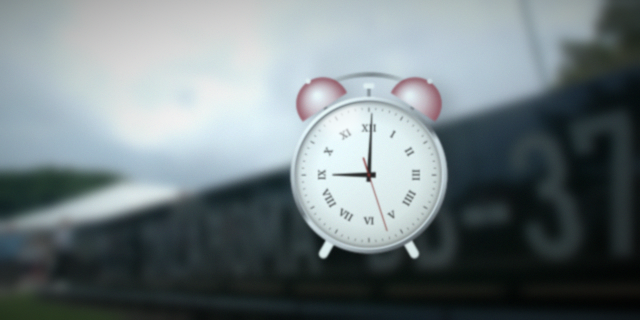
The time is h=9 m=0 s=27
